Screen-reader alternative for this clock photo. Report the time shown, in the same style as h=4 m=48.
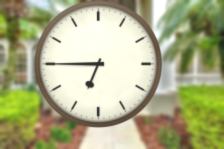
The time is h=6 m=45
